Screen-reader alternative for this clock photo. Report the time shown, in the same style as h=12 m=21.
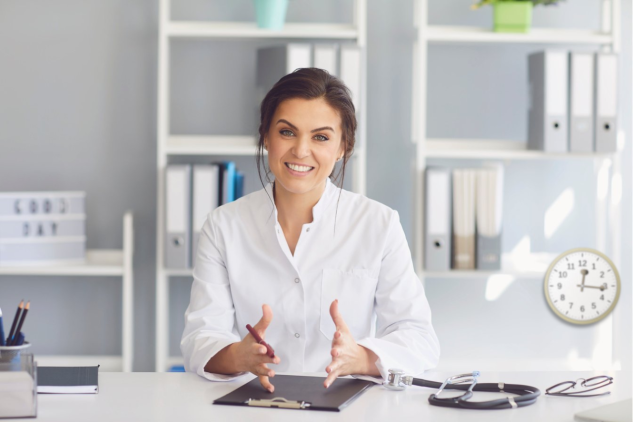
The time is h=12 m=16
